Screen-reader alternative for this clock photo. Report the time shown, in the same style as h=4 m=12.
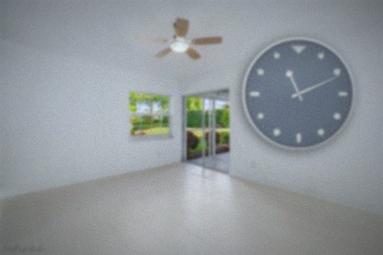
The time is h=11 m=11
